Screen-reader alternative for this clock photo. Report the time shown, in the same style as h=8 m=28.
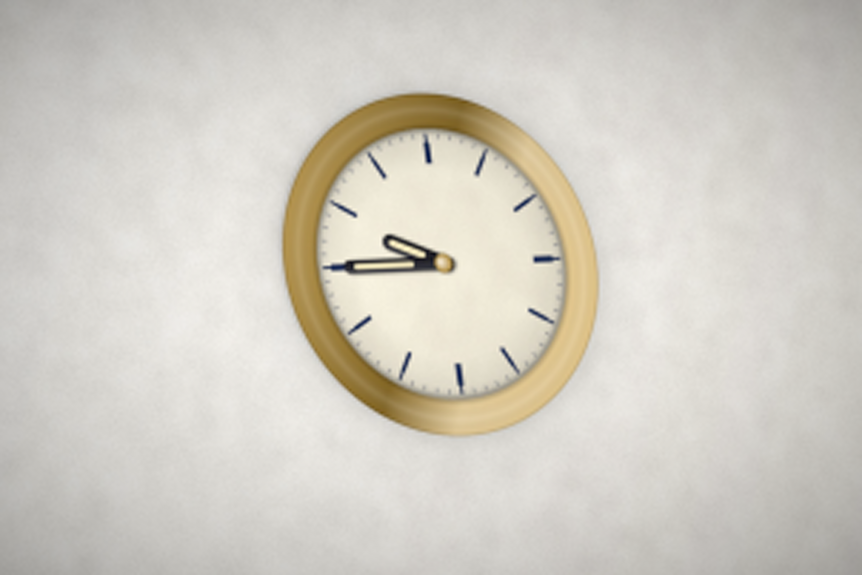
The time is h=9 m=45
